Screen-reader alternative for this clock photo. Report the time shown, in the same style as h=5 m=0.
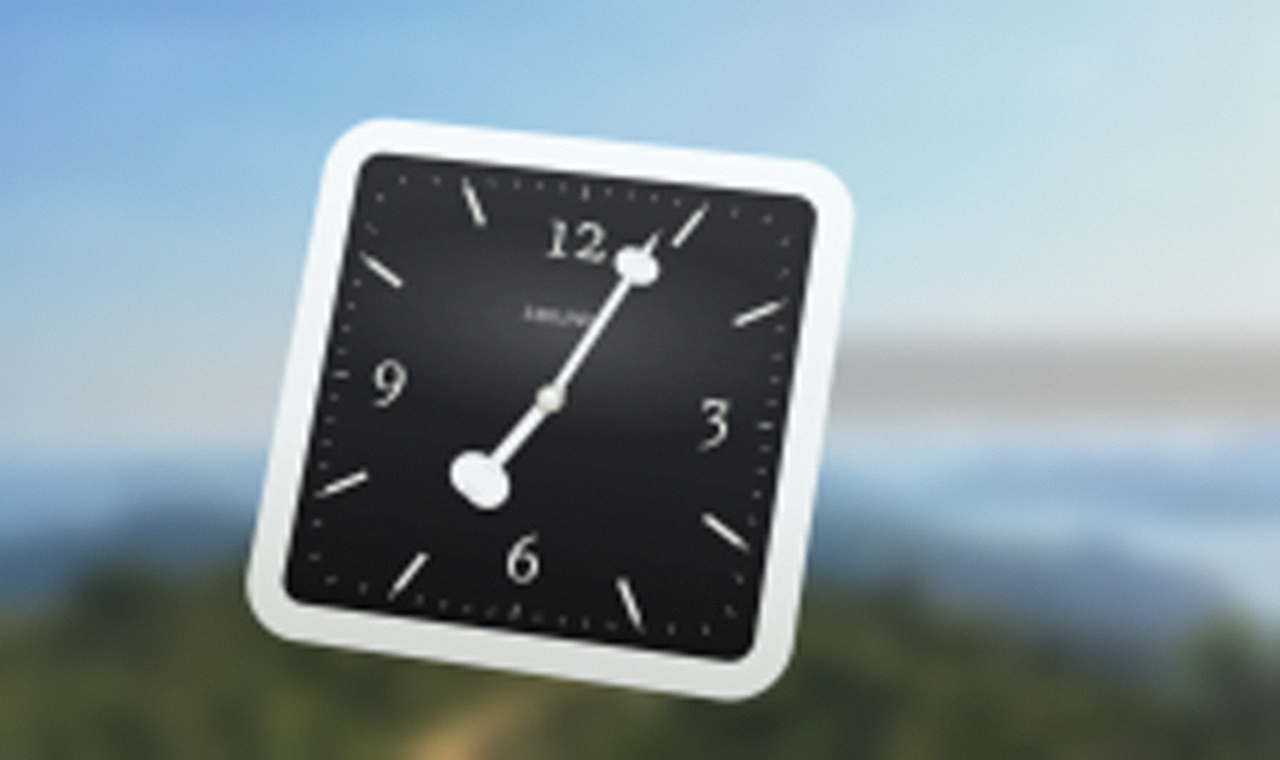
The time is h=7 m=4
